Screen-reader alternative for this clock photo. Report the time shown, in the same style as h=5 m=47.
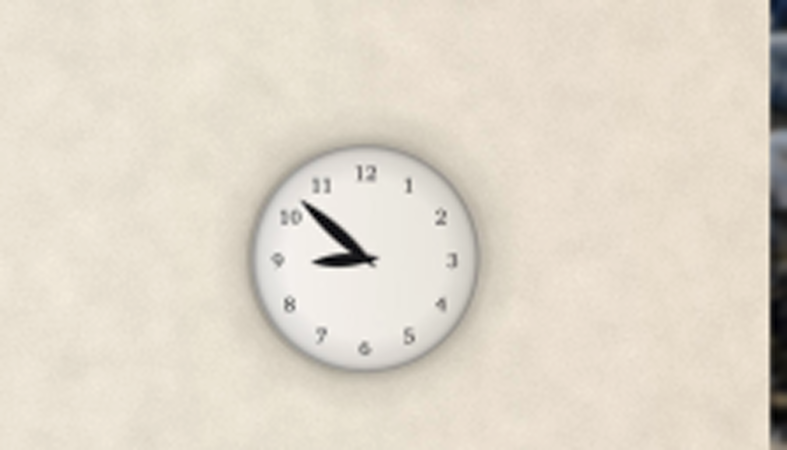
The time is h=8 m=52
